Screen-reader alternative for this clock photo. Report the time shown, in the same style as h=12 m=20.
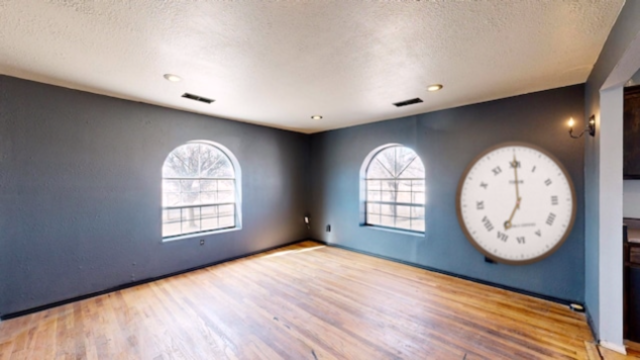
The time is h=7 m=0
